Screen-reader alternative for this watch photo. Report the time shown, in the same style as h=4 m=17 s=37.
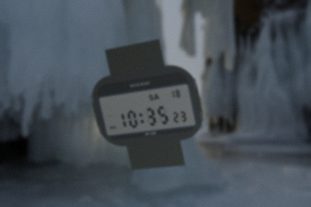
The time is h=10 m=35 s=23
